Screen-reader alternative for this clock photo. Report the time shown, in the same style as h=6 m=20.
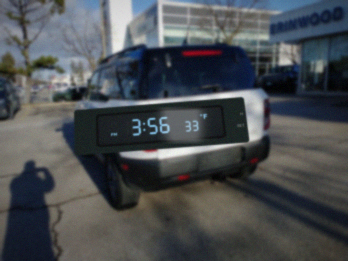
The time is h=3 m=56
